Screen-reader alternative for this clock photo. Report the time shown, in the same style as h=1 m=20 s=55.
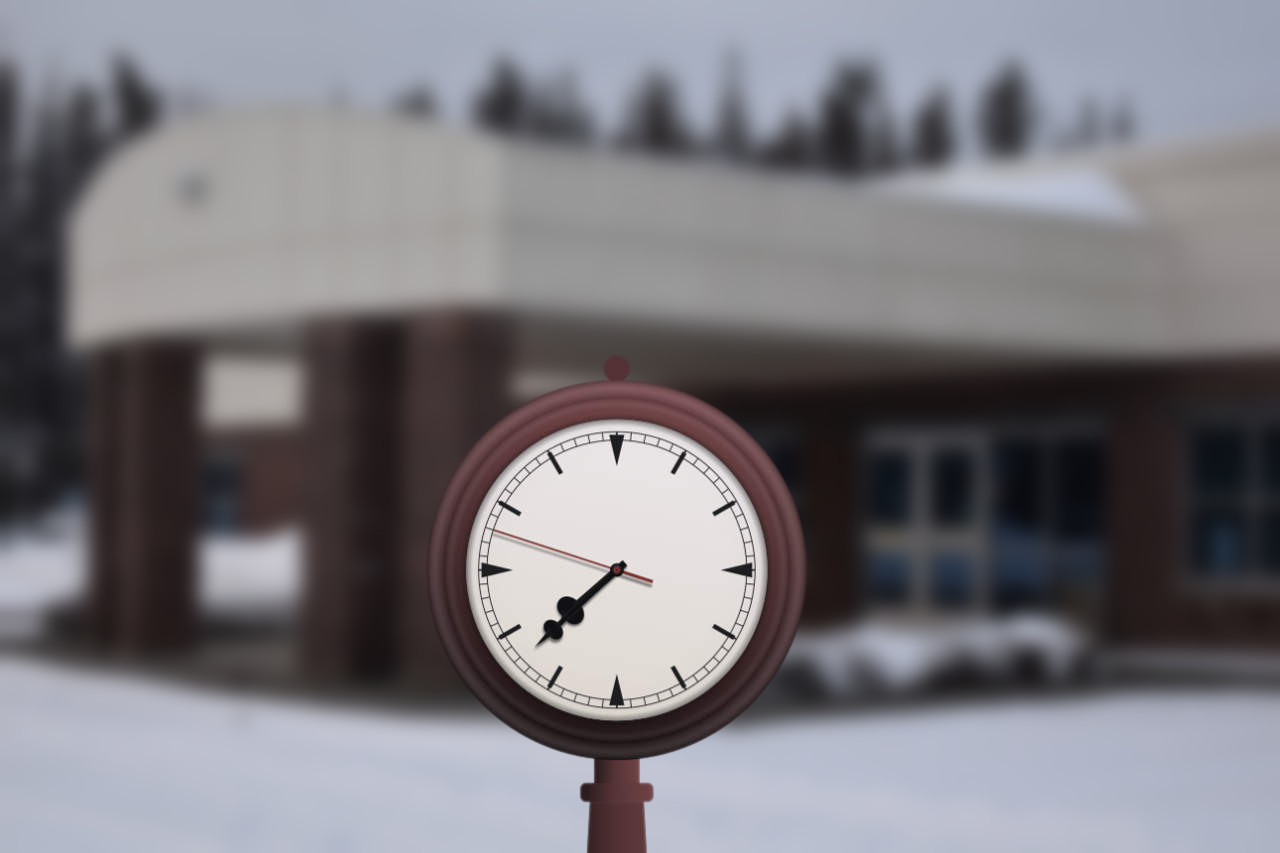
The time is h=7 m=37 s=48
